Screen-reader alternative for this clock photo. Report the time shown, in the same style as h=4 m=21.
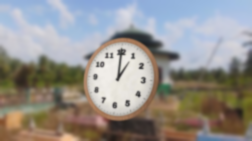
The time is h=1 m=0
